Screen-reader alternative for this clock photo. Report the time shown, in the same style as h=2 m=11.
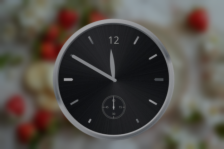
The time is h=11 m=50
